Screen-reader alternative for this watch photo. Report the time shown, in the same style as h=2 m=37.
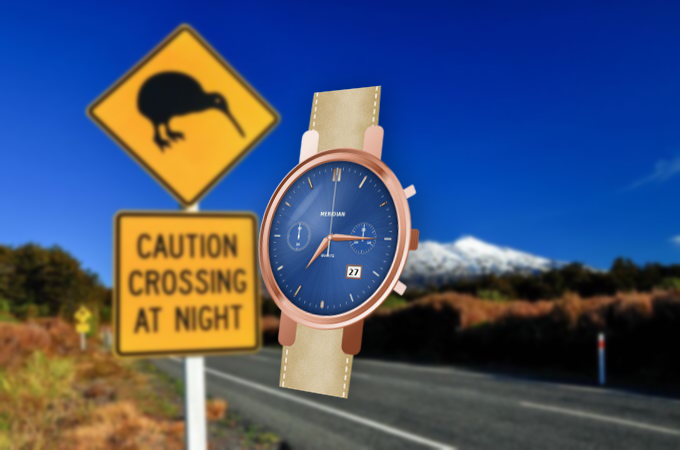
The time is h=7 m=15
